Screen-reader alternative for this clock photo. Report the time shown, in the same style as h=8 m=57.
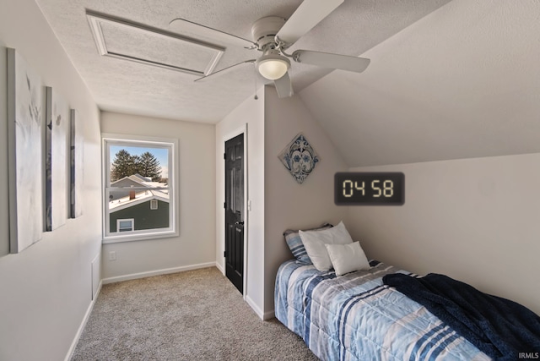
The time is h=4 m=58
